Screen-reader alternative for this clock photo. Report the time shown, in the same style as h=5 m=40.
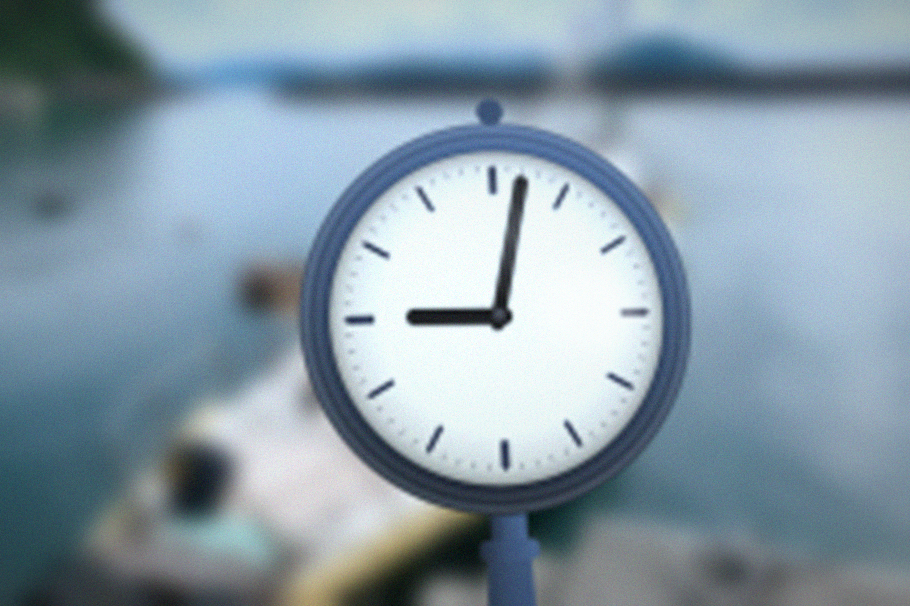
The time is h=9 m=2
